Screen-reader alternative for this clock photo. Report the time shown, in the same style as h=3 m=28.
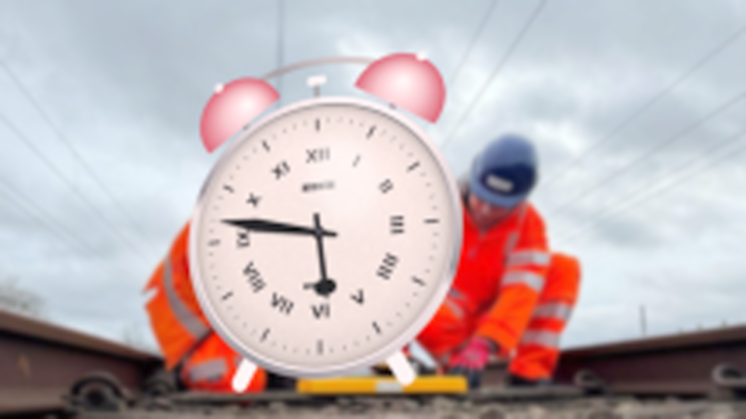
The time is h=5 m=47
